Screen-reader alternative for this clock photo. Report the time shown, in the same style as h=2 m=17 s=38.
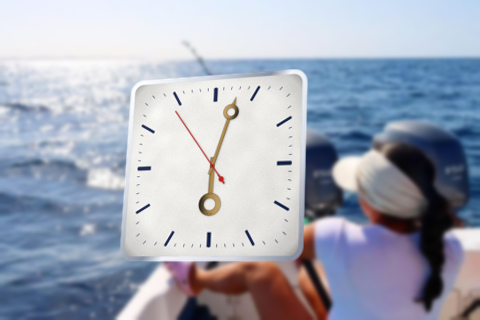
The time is h=6 m=2 s=54
